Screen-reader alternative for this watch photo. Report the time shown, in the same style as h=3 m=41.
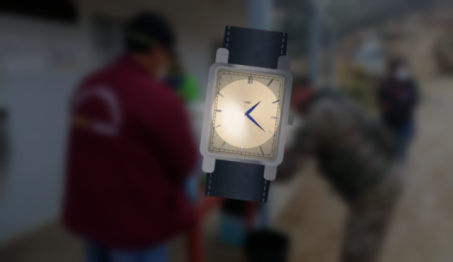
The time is h=1 m=21
